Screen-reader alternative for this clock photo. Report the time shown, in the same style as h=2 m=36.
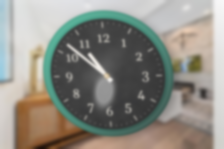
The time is h=10 m=52
